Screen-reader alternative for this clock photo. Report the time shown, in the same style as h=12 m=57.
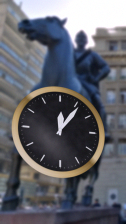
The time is h=12 m=6
